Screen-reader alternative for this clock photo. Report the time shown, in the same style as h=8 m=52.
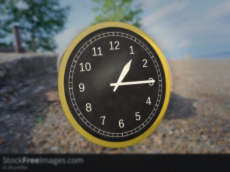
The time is h=1 m=15
